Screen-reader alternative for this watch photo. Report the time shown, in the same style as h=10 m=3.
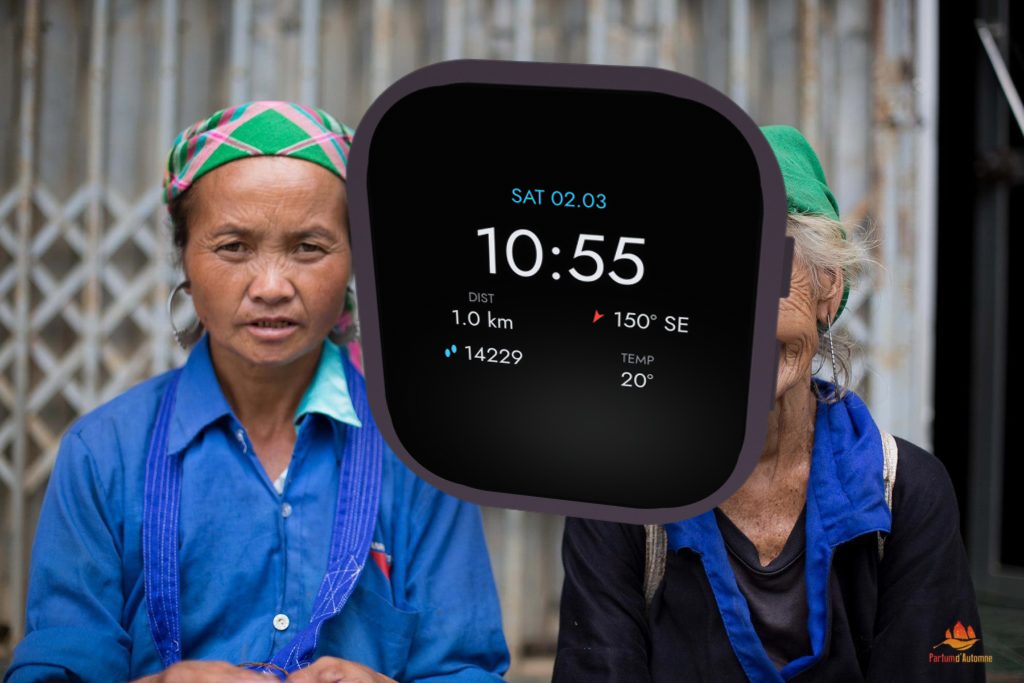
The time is h=10 m=55
